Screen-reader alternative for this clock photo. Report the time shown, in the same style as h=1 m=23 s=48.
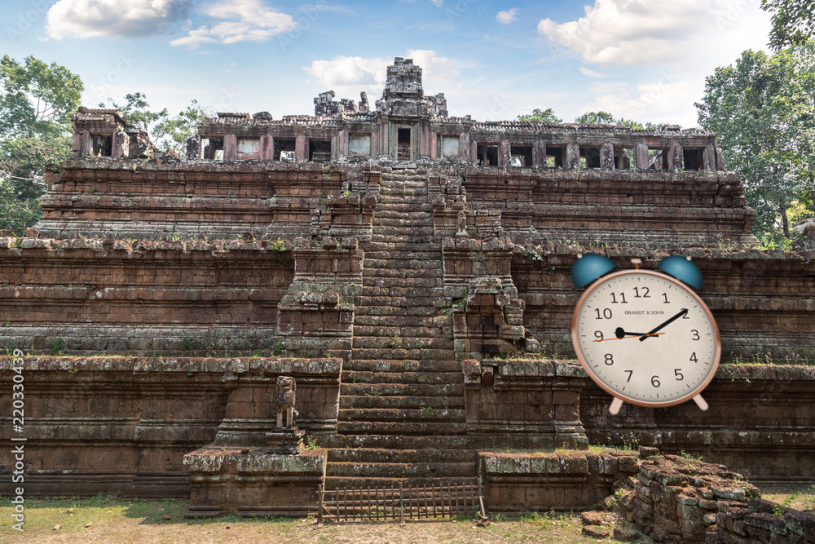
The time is h=9 m=9 s=44
